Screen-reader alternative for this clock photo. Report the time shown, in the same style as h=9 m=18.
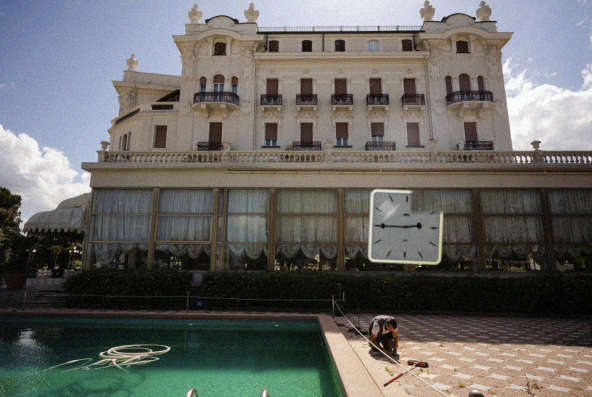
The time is h=2 m=45
